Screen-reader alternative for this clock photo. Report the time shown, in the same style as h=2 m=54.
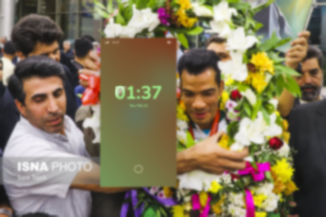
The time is h=1 m=37
